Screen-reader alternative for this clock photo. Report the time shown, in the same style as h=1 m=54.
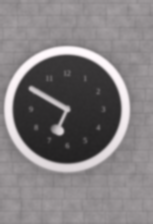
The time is h=6 m=50
